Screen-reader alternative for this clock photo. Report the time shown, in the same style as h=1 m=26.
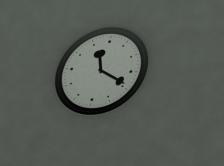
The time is h=11 m=19
